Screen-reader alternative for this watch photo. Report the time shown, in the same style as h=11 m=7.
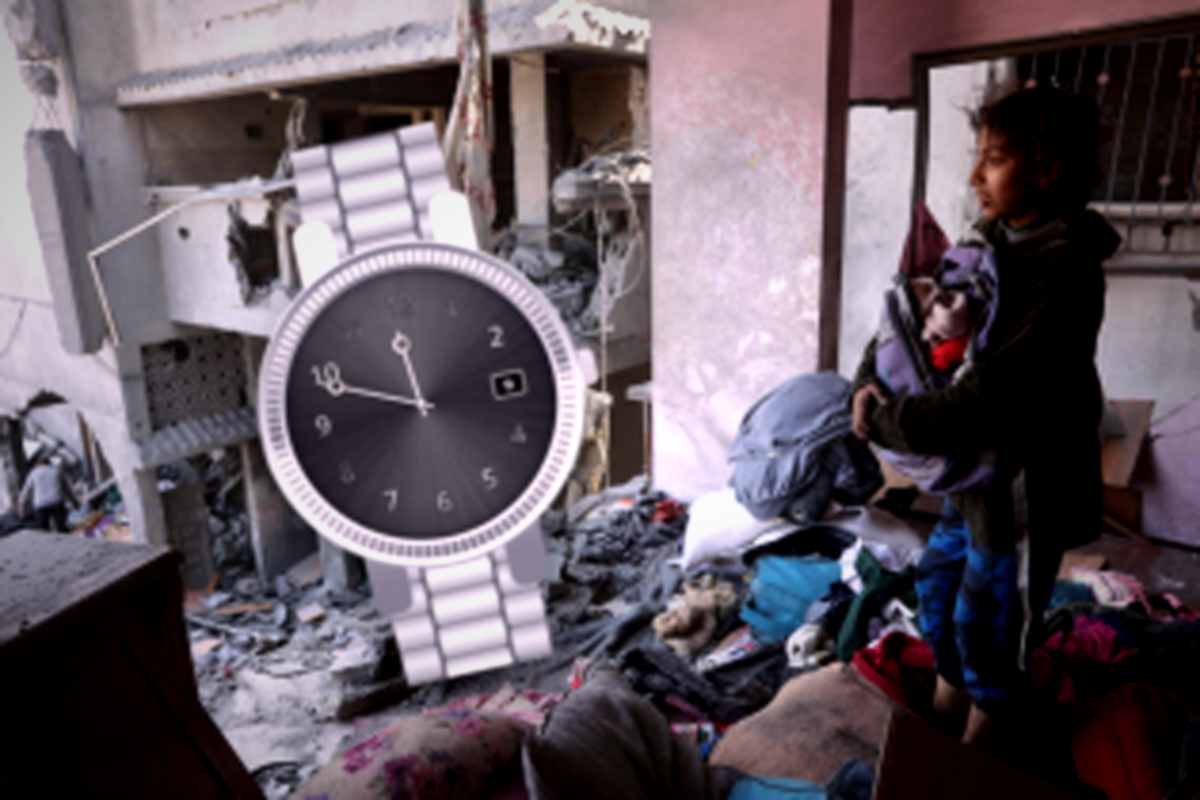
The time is h=11 m=49
